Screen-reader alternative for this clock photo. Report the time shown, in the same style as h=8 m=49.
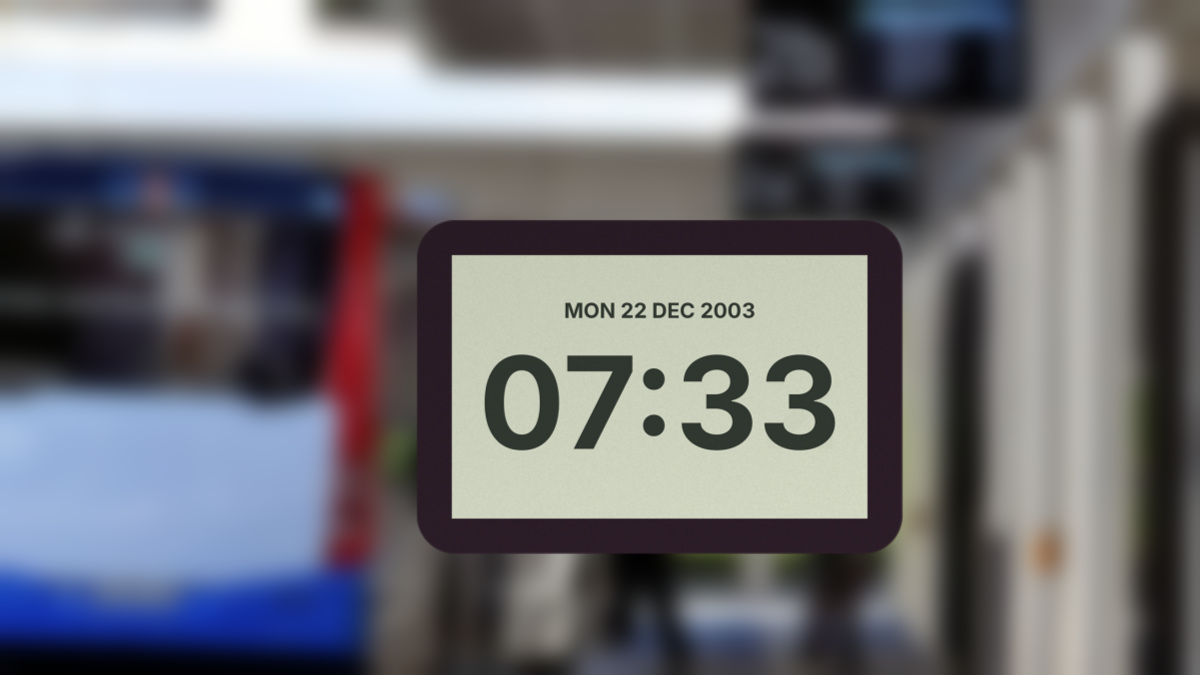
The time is h=7 m=33
